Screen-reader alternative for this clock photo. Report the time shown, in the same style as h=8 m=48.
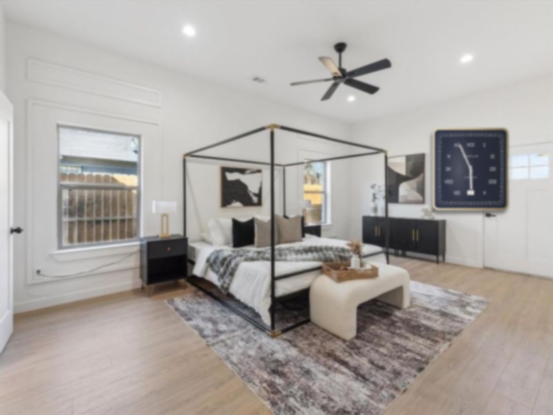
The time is h=5 m=56
